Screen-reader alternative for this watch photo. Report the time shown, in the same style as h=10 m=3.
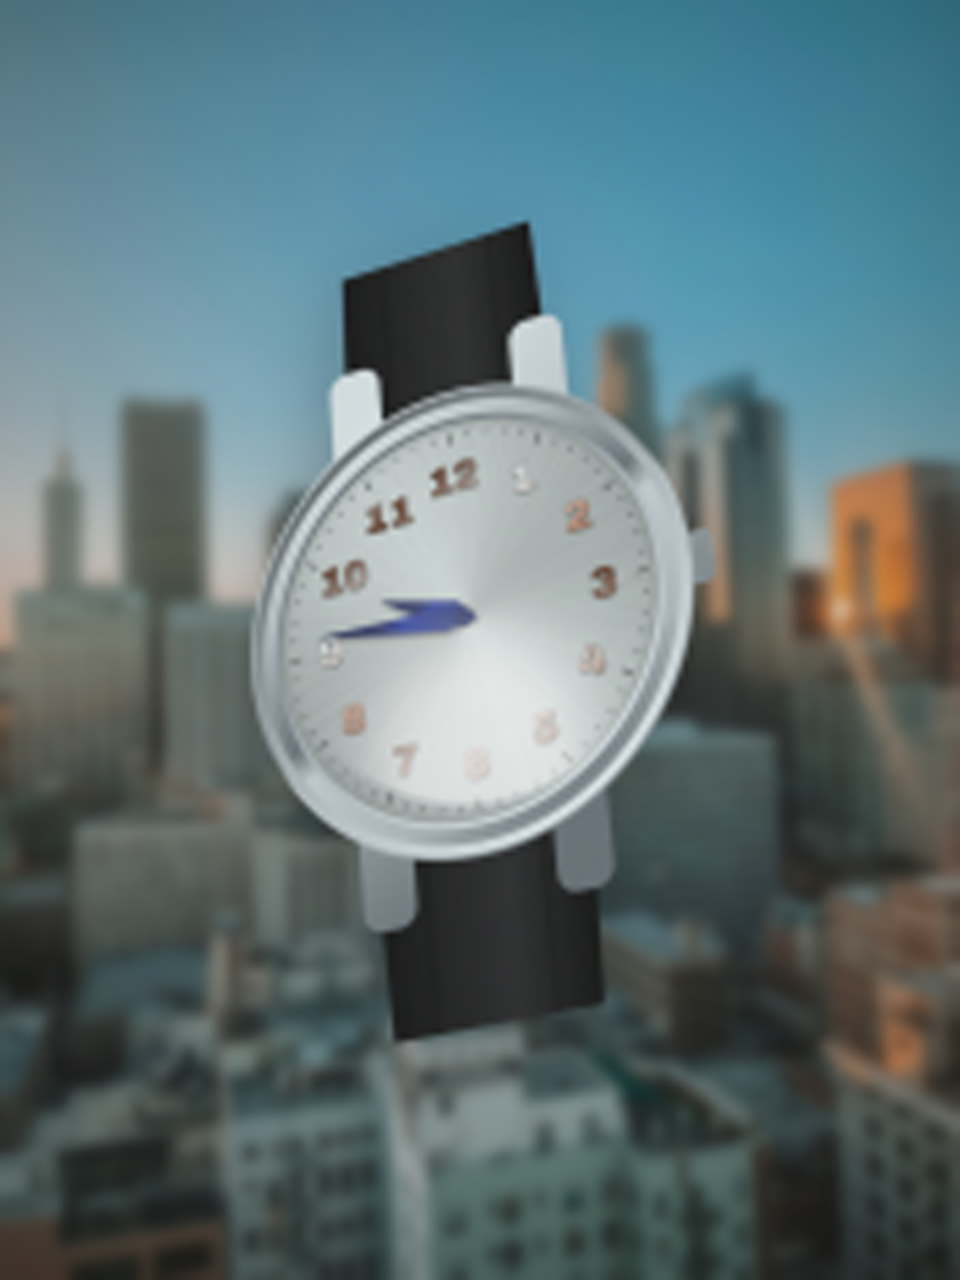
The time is h=9 m=46
